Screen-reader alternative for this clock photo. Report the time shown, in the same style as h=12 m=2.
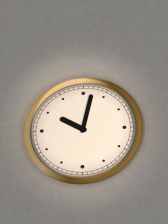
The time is h=10 m=2
